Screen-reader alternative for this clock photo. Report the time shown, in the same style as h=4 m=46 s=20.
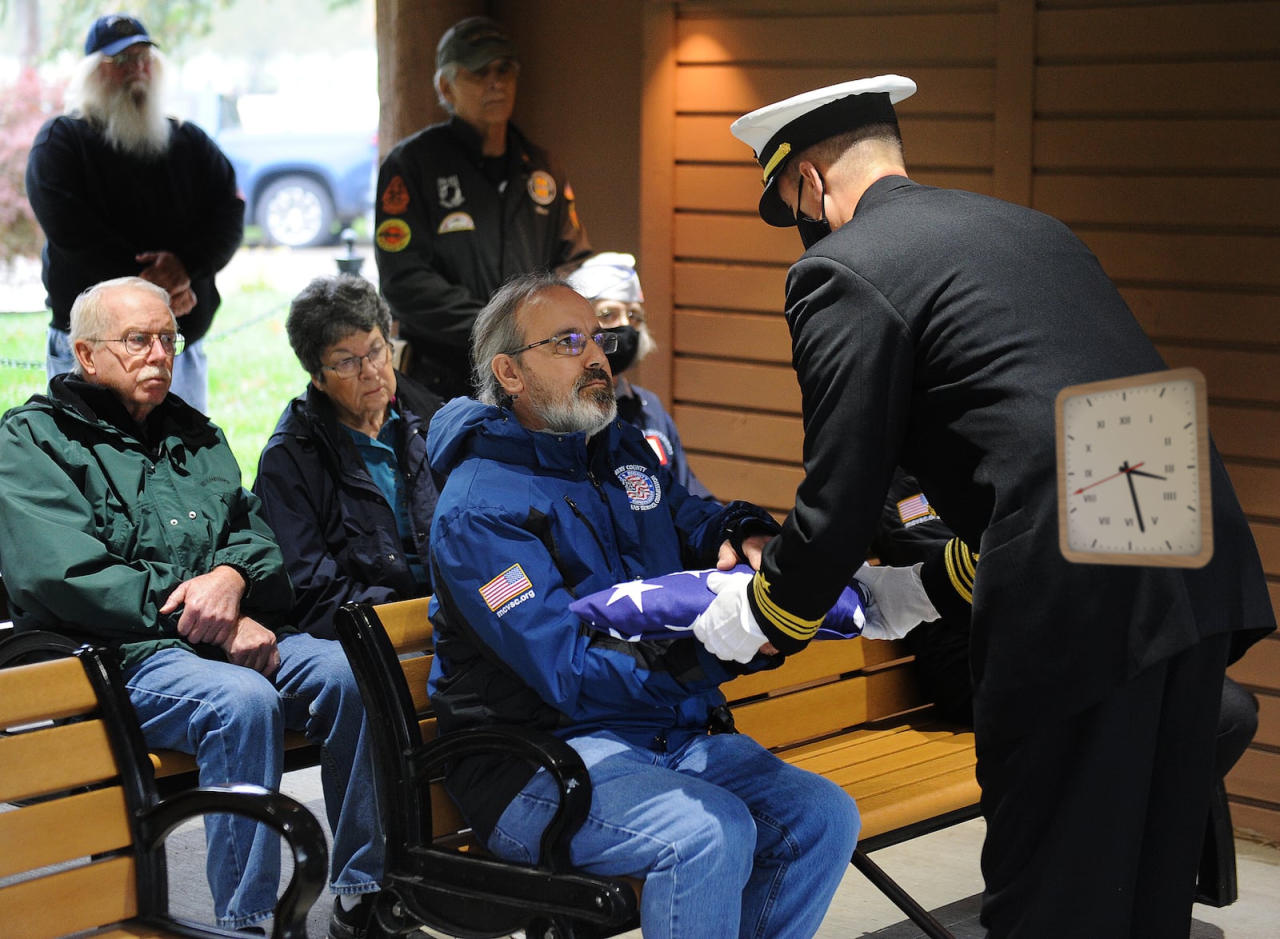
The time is h=3 m=27 s=42
